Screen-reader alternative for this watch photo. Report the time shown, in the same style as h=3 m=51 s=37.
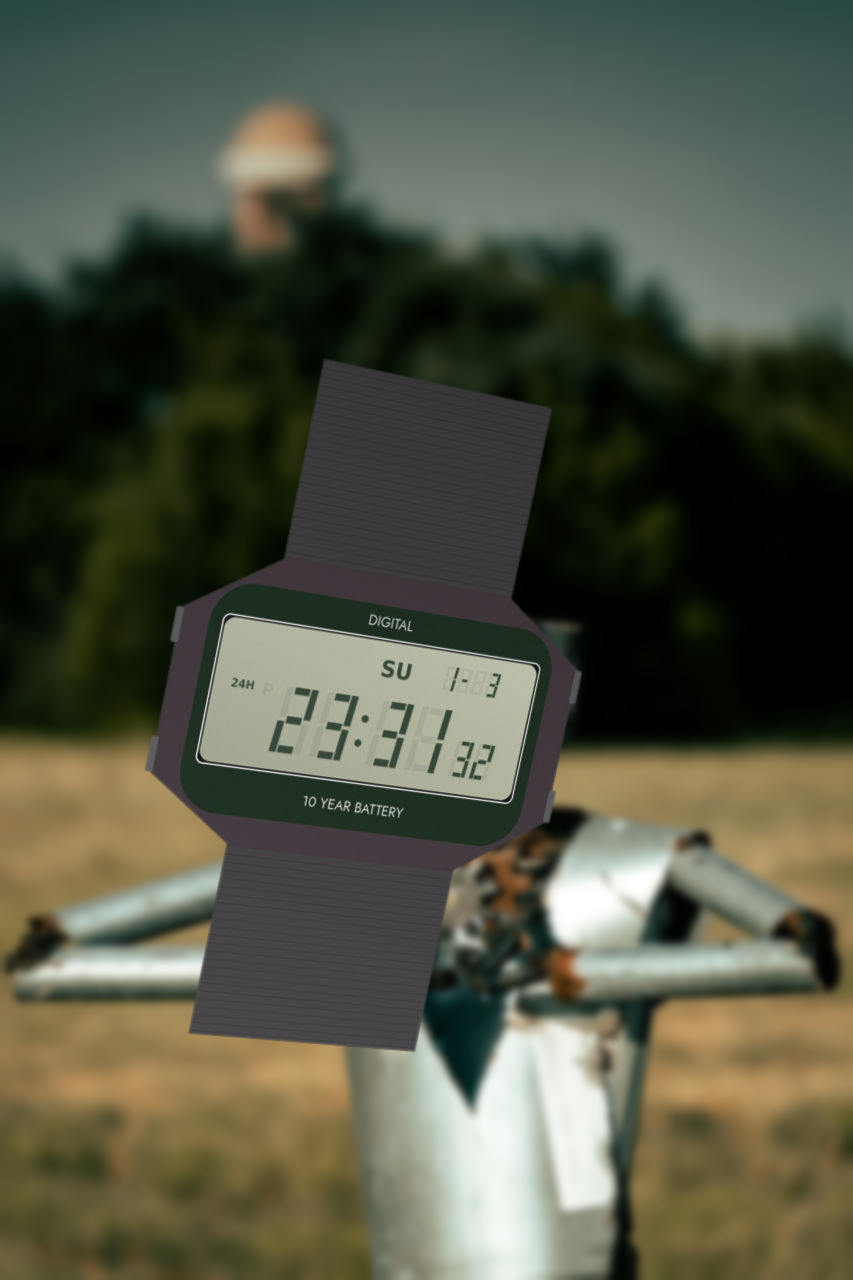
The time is h=23 m=31 s=32
